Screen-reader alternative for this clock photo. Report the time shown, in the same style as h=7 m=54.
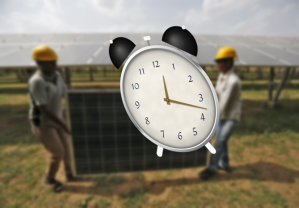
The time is h=12 m=18
